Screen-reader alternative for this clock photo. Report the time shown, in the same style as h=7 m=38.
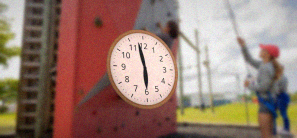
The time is h=5 m=58
